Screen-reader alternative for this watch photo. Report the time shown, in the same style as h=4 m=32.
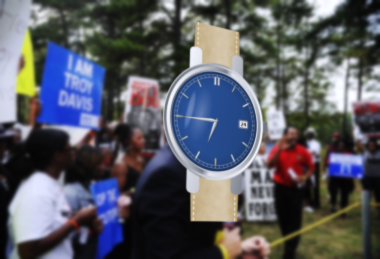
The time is h=6 m=45
